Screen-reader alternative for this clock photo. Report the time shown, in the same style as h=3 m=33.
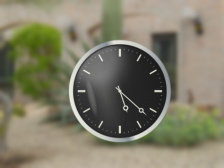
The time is h=5 m=22
